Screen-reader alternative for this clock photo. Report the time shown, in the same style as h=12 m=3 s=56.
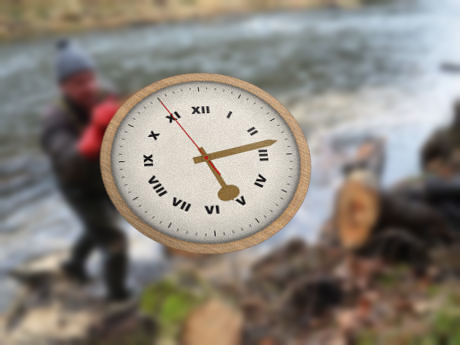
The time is h=5 m=12 s=55
